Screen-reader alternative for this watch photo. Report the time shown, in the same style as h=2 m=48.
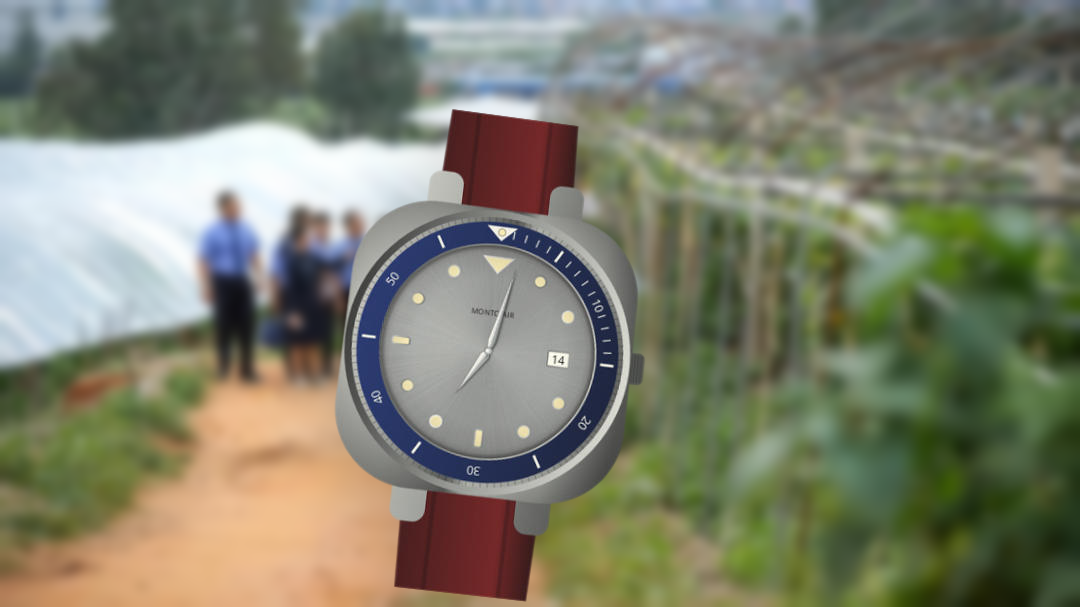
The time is h=7 m=2
